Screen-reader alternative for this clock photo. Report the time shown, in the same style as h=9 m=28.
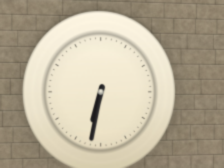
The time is h=6 m=32
